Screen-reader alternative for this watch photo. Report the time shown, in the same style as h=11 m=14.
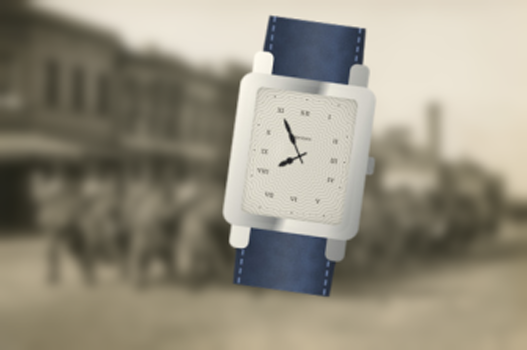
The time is h=7 m=55
